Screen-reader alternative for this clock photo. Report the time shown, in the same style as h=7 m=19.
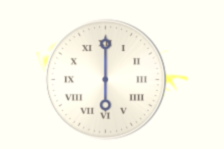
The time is h=6 m=0
